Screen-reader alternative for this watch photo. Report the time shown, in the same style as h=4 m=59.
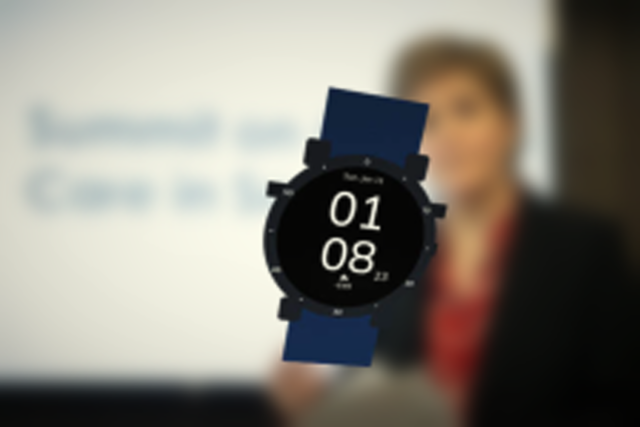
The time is h=1 m=8
